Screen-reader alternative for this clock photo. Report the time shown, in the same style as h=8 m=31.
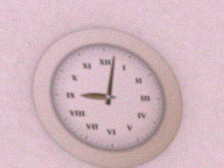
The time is h=9 m=2
